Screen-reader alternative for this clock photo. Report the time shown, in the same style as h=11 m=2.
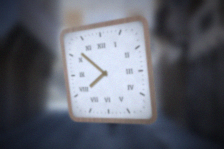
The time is h=7 m=52
